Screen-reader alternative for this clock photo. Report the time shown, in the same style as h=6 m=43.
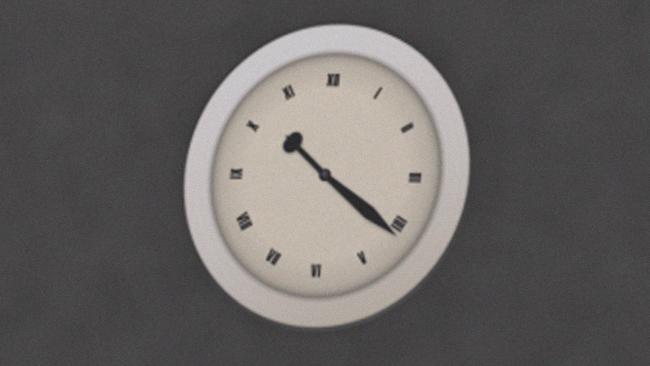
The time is h=10 m=21
